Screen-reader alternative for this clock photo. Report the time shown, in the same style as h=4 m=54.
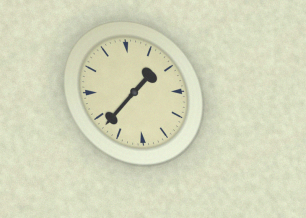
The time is h=1 m=38
